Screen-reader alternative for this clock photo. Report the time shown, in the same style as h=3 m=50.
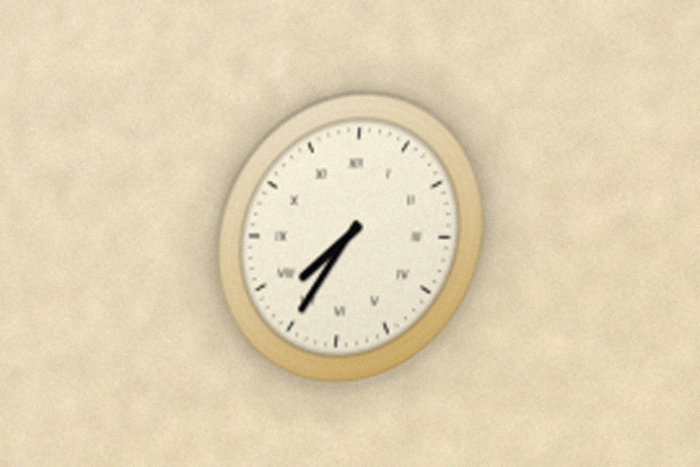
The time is h=7 m=35
